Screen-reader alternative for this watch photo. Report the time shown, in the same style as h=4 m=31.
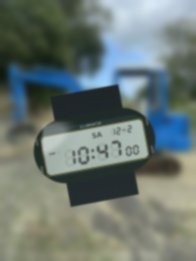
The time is h=10 m=47
